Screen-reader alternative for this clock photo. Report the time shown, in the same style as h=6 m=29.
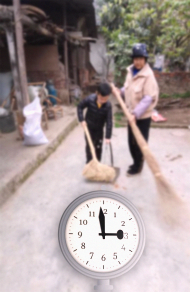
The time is h=2 m=59
